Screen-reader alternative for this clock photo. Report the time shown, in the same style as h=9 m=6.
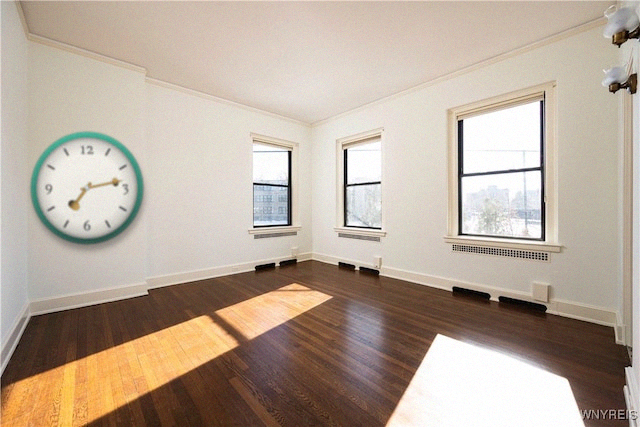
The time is h=7 m=13
